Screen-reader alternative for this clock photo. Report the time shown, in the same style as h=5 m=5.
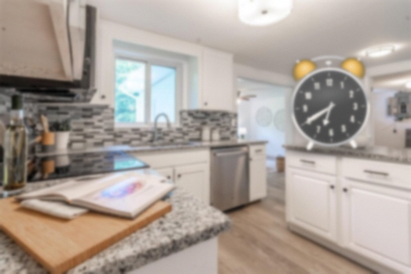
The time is h=6 m=40
